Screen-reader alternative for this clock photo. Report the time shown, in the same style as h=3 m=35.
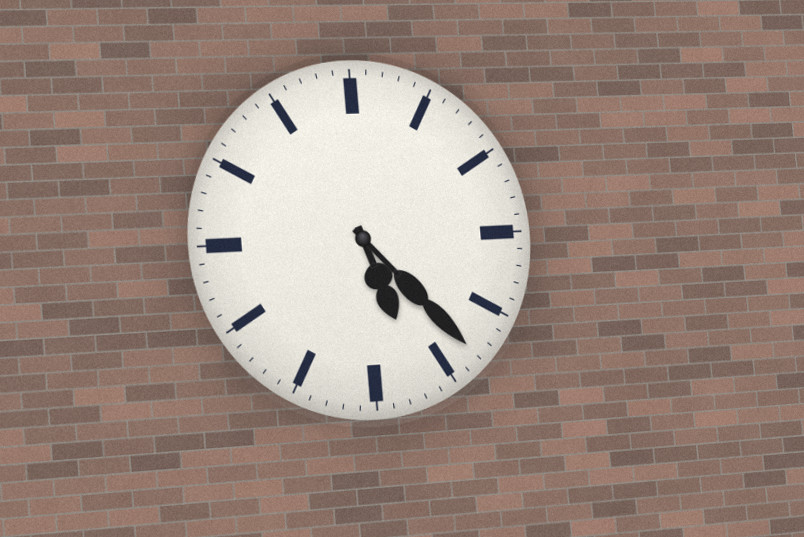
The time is h=5 m=23
